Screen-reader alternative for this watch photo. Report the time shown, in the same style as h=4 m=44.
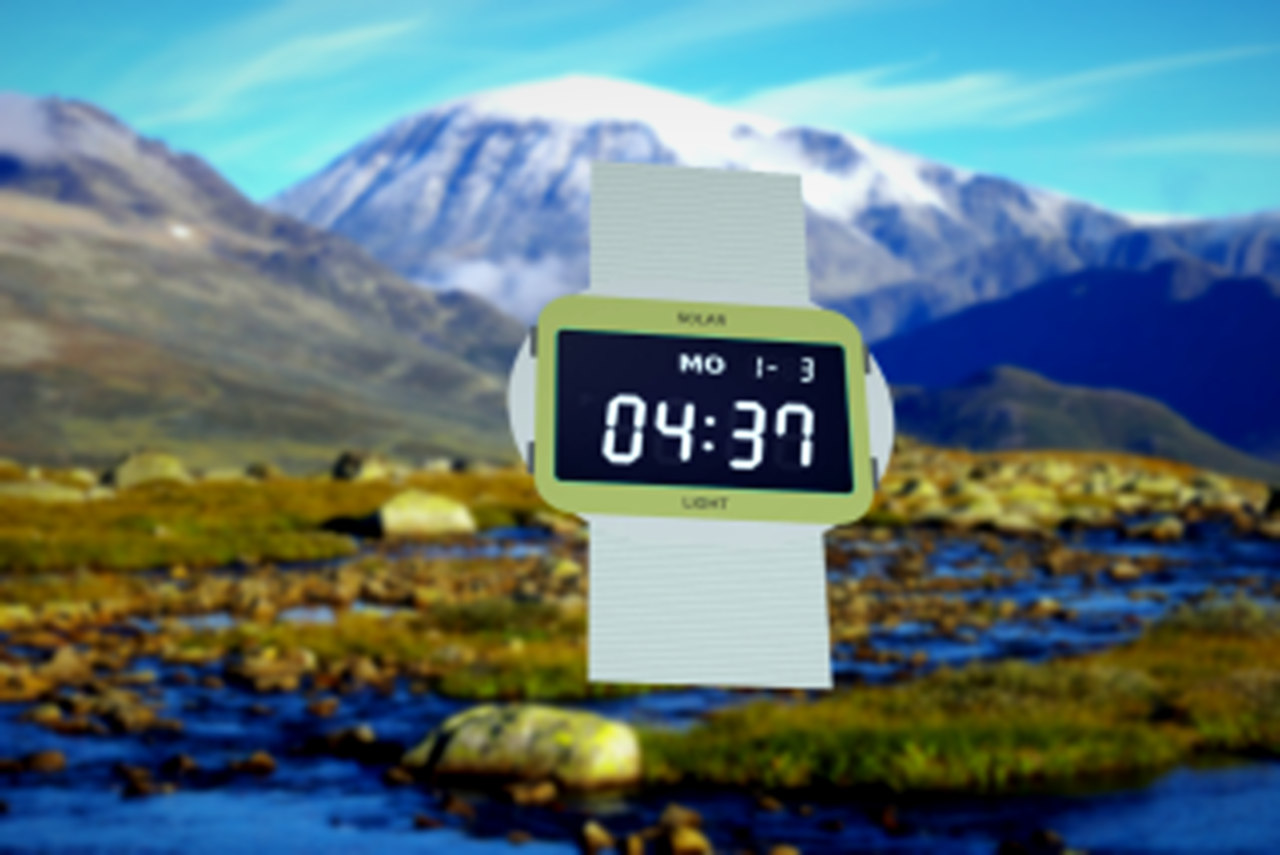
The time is h=4 m=37
